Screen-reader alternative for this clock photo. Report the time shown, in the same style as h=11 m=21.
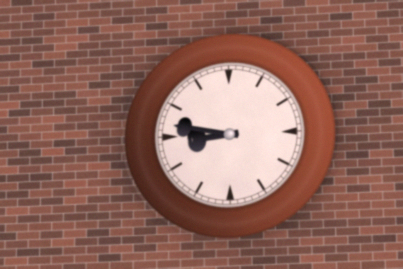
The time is h=8 m=47
